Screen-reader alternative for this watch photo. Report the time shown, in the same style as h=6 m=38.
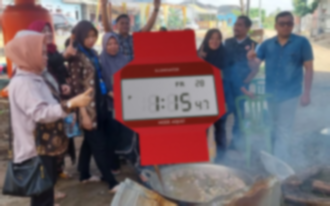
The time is h=1 m=15
